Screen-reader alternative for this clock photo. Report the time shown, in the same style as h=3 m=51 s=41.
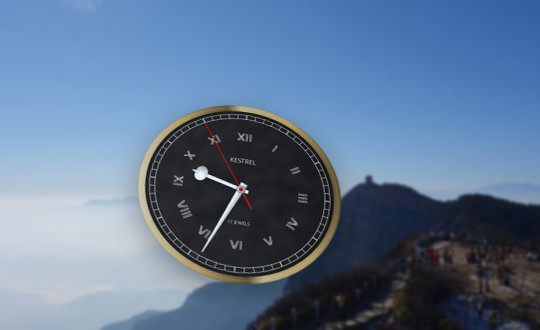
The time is h=9 m=33 s=55
